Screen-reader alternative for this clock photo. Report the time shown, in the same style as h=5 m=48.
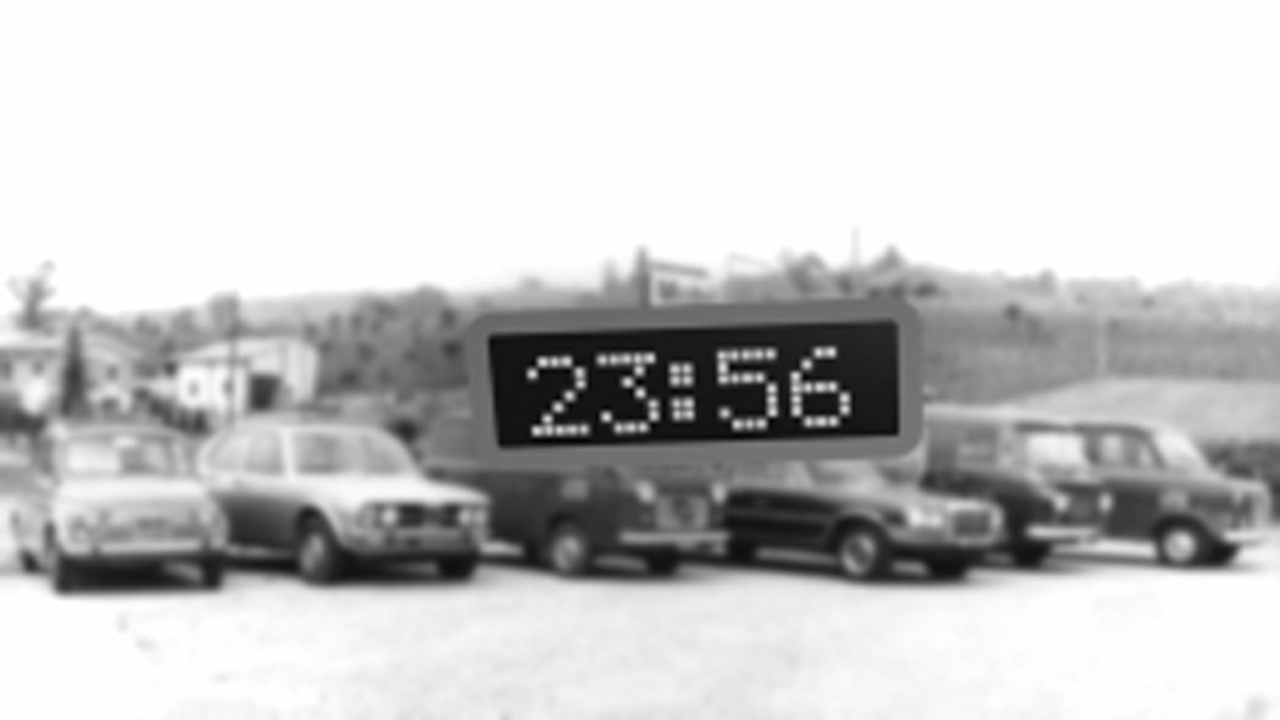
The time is h=23 m=56
